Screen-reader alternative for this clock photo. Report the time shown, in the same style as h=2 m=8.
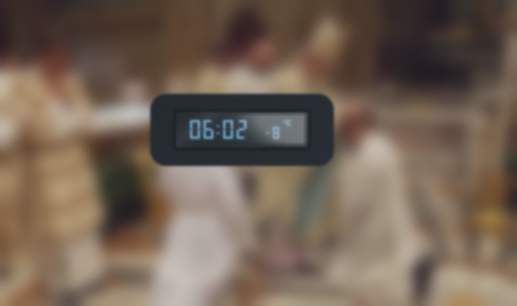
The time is h=6 m=2
